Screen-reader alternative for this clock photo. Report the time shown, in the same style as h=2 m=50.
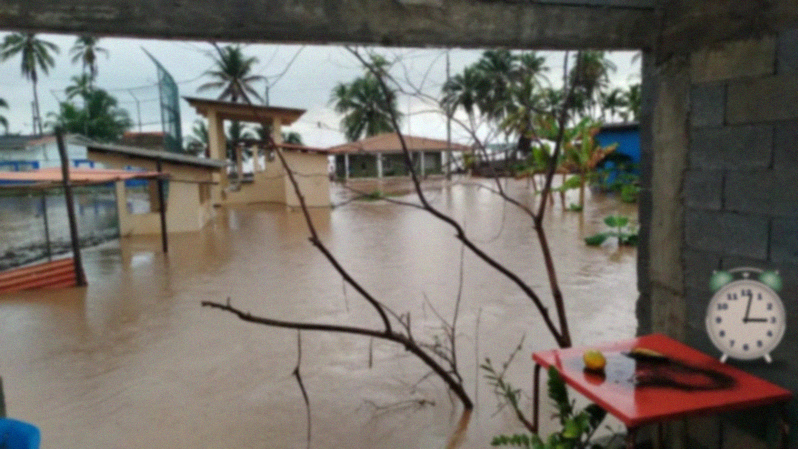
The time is h=3 m=2
